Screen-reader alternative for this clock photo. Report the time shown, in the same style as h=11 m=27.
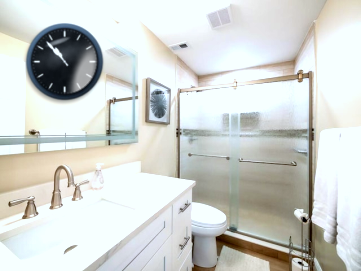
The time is h=10 m=53
